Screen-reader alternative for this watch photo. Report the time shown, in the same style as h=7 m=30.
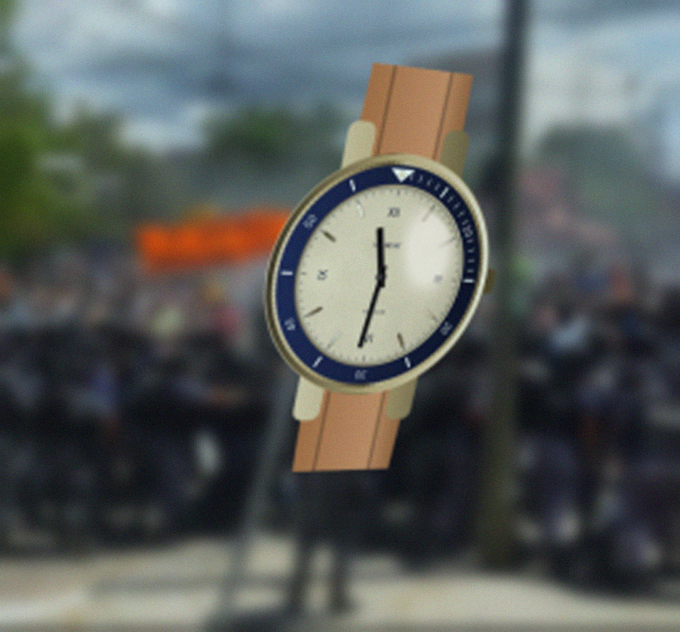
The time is h=11 m=31
